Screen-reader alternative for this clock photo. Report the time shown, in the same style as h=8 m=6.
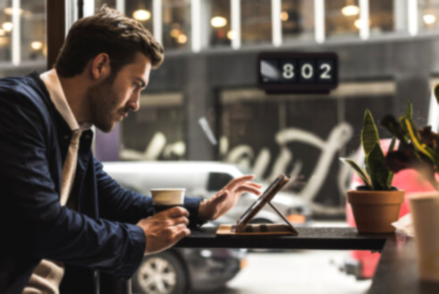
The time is h=8 m=2
